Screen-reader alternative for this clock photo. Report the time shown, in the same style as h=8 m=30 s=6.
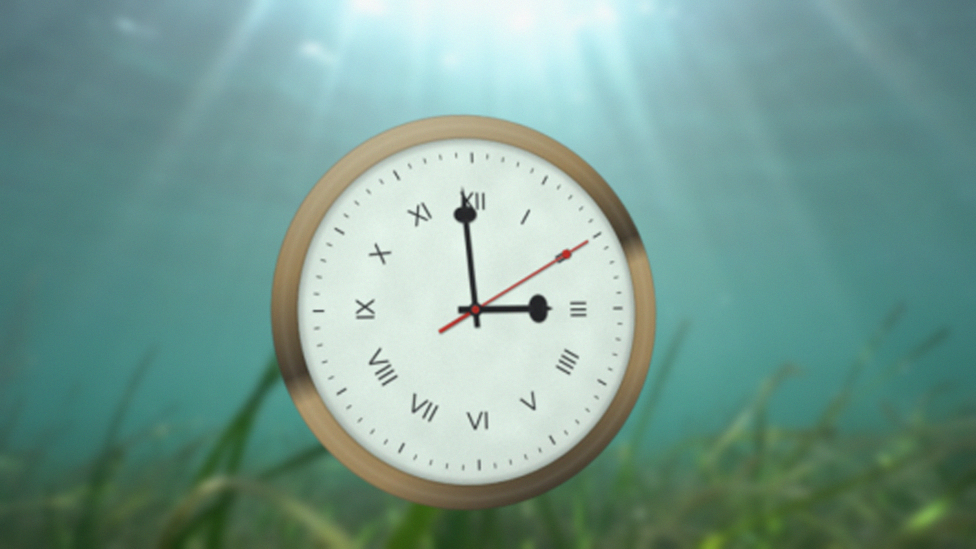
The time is h=2 m=59 s=10
